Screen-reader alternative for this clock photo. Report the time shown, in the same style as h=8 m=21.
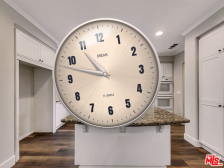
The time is h=10 m=48
